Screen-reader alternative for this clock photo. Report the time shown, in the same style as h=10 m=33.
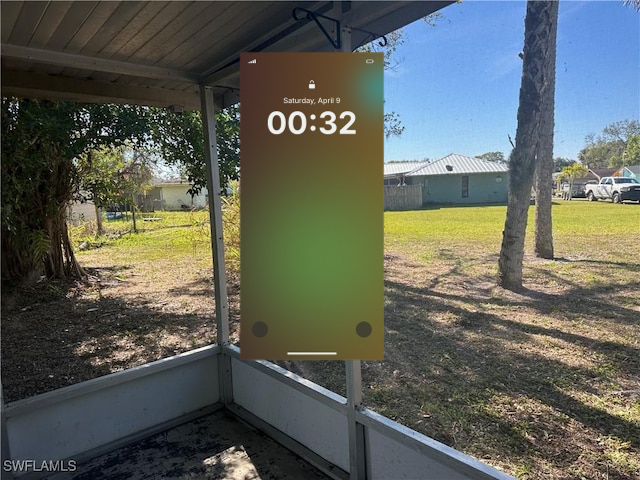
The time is h=0 m=32
